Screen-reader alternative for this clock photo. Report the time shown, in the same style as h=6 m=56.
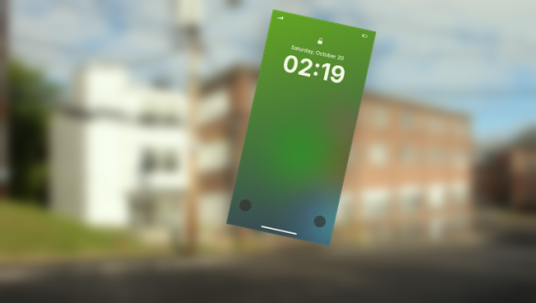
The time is h=2 m=19
